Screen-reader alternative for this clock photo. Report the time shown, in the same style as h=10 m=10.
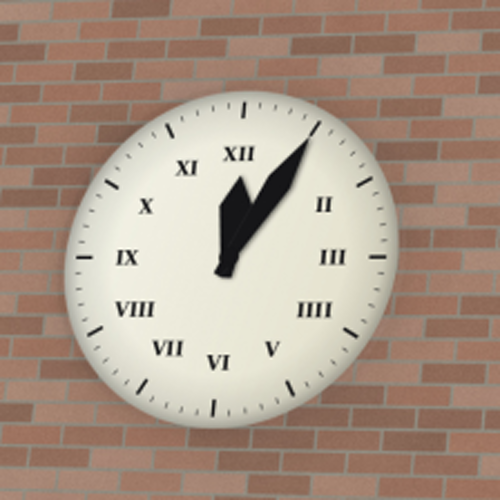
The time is h=12 m=5
